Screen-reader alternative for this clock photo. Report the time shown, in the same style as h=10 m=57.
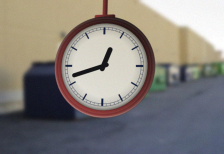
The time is h=12 m=42
